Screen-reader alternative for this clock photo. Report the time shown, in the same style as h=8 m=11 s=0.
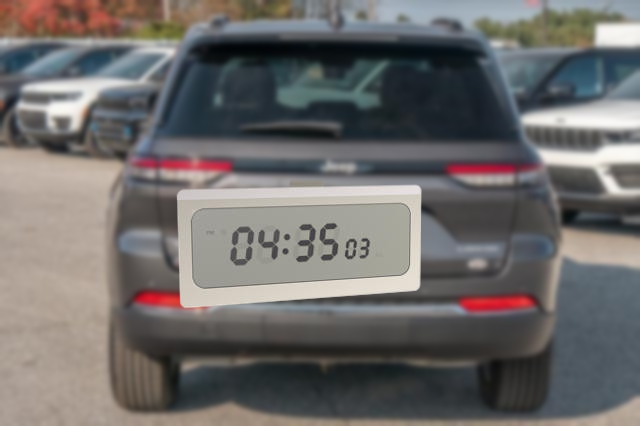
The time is h=4 m=35 s=3
